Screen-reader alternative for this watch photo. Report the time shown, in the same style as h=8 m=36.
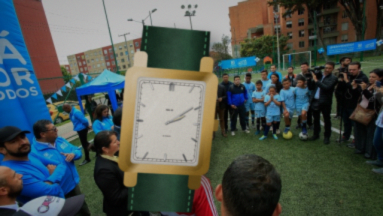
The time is h=2 m=9
